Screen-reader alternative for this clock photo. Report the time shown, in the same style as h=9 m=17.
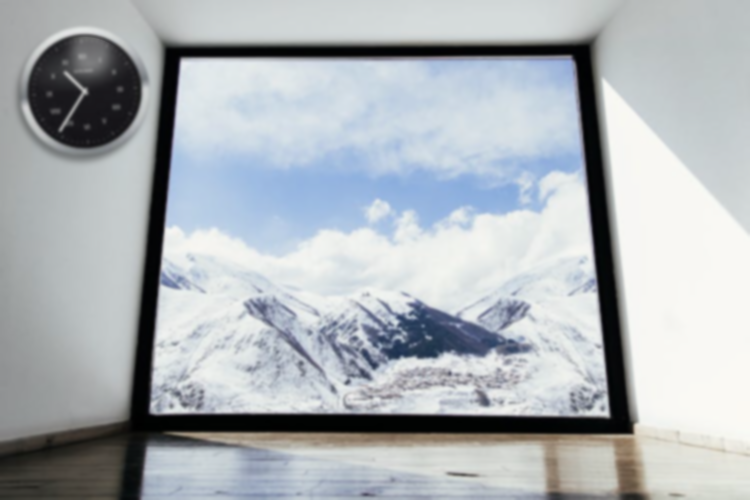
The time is h=10 m=36
